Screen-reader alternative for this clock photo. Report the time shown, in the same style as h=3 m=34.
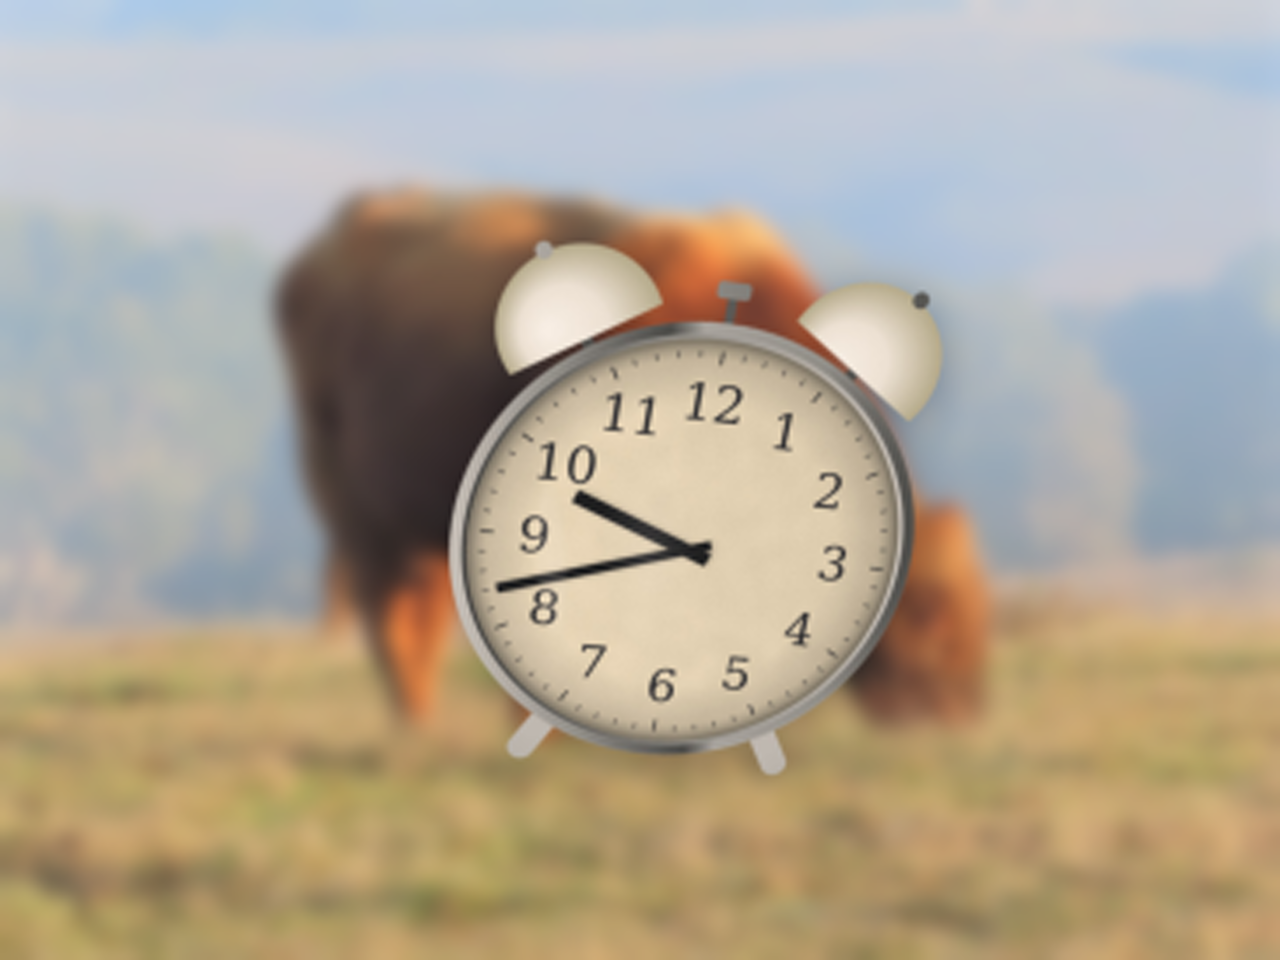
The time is h=9 m=42
